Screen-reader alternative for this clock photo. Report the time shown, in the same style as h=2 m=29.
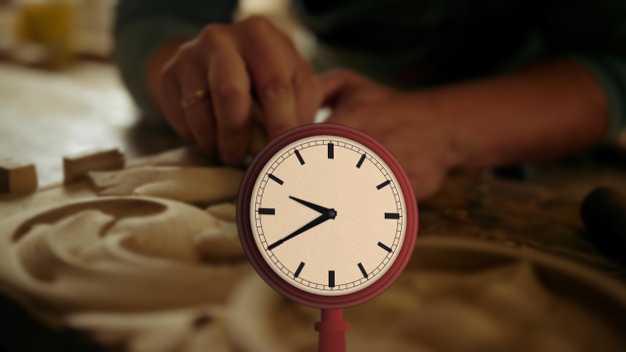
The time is h=9 m=40
